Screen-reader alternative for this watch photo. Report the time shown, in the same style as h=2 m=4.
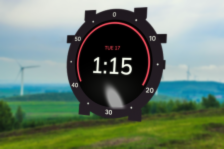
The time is h=1 m=15
